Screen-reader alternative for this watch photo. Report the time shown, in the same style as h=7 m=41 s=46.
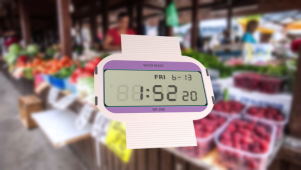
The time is h=1 m=52 s=20
